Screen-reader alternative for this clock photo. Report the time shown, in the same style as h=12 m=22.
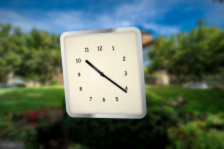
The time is h=10 m=21
